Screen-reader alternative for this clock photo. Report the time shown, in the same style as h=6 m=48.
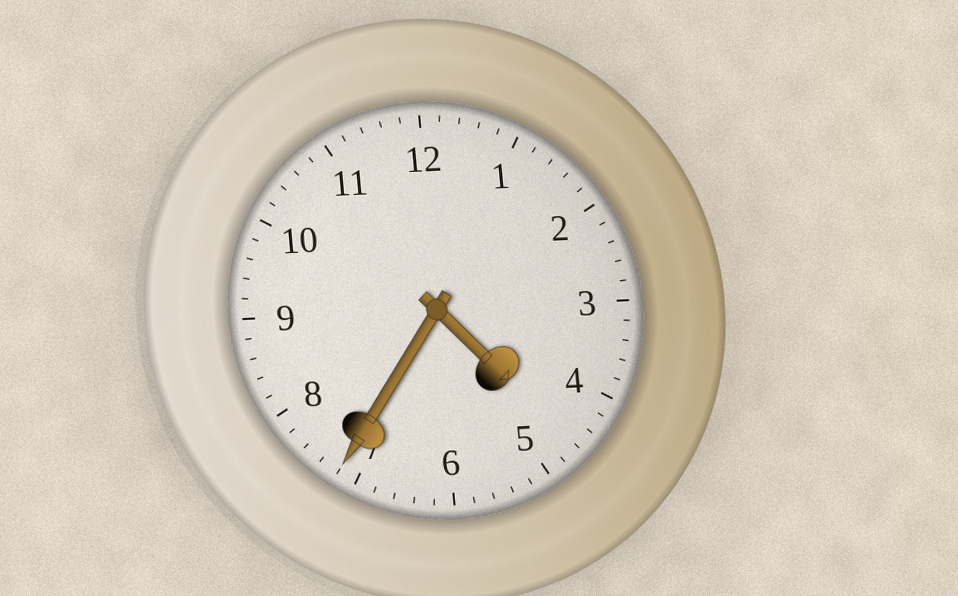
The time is h=4 m=36
